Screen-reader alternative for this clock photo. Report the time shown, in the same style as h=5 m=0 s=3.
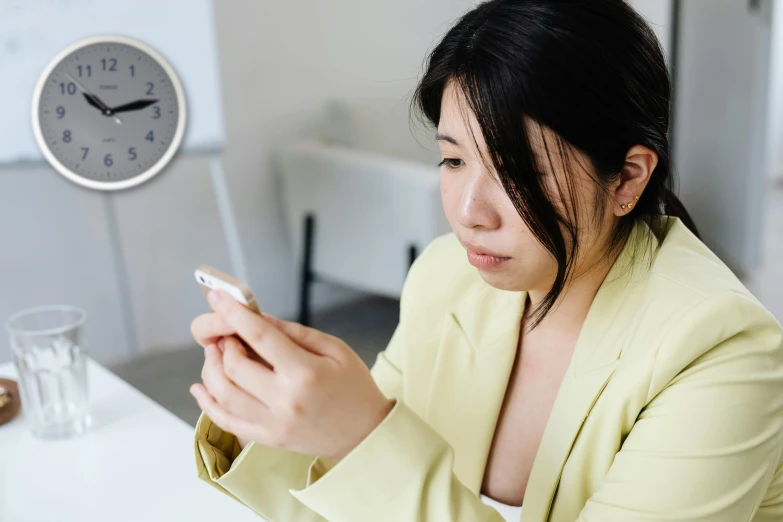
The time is h=10 m=12 s=52
